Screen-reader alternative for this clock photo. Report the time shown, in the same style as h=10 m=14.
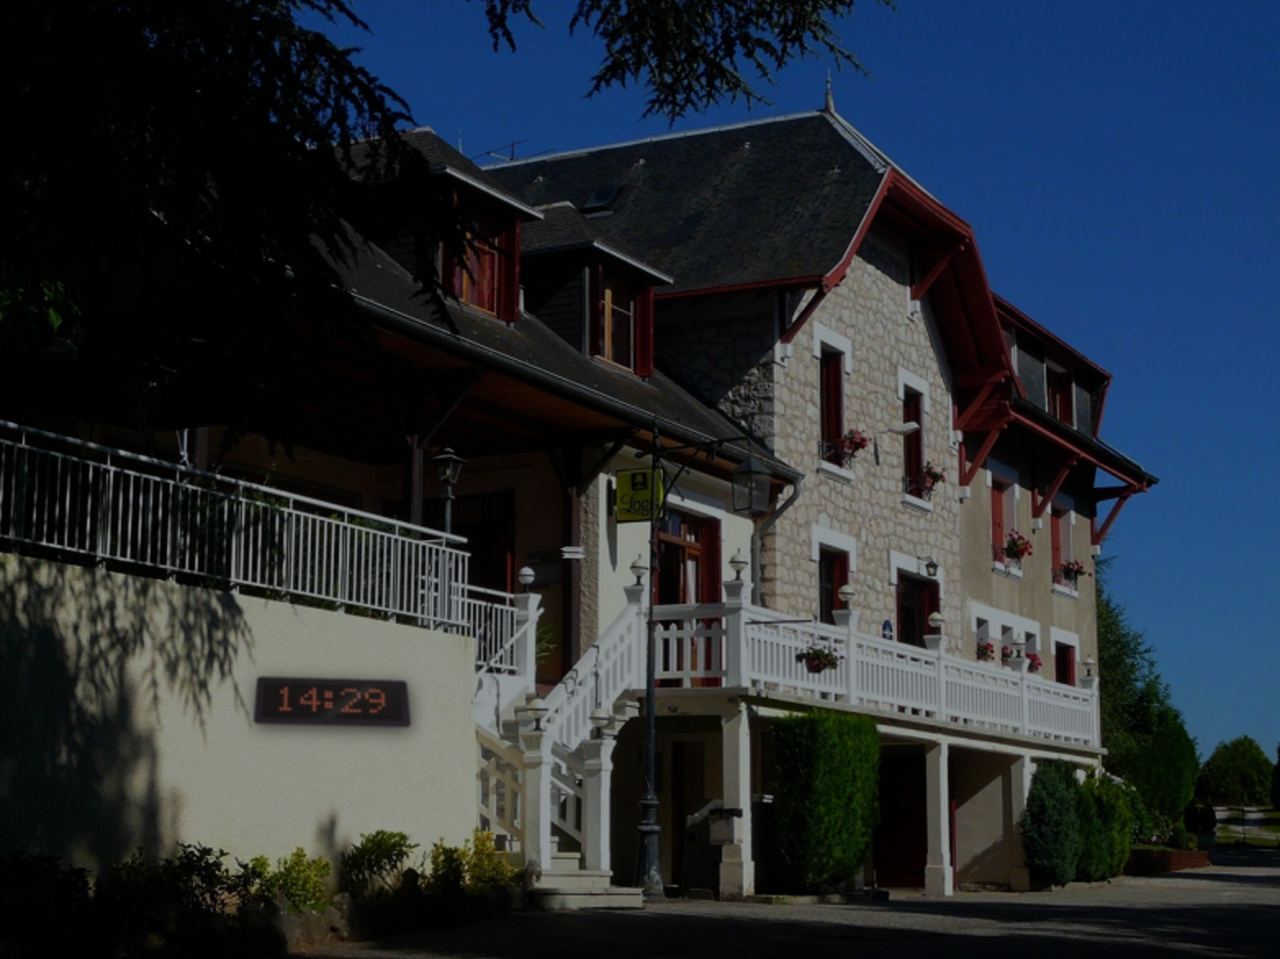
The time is h=14 m=29
